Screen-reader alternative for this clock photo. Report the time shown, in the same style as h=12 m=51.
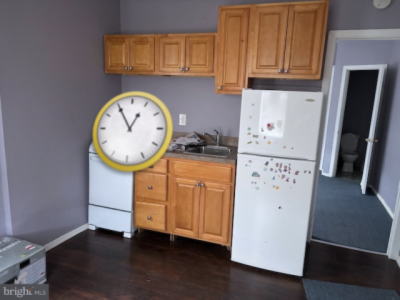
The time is h=12 m=55
